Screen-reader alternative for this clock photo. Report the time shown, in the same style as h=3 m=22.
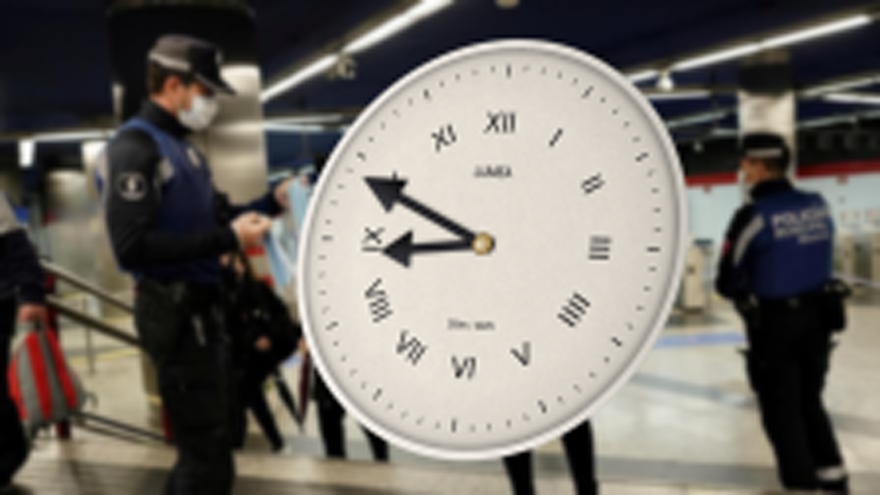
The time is h=8 m=49
